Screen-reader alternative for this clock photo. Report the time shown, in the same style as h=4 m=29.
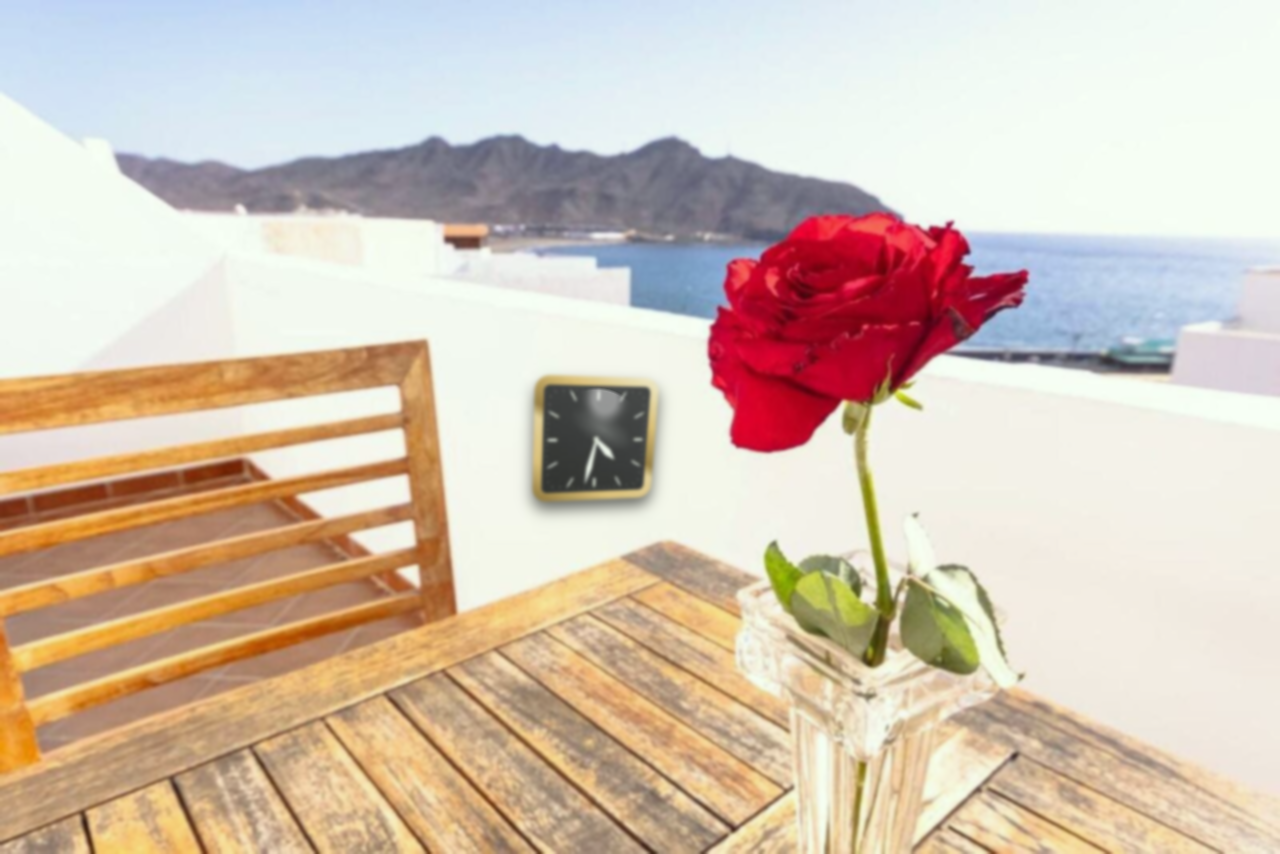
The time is h=4 m=32
